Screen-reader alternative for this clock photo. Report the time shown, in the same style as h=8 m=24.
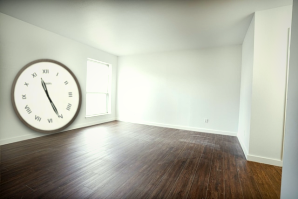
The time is h=11 m=26
